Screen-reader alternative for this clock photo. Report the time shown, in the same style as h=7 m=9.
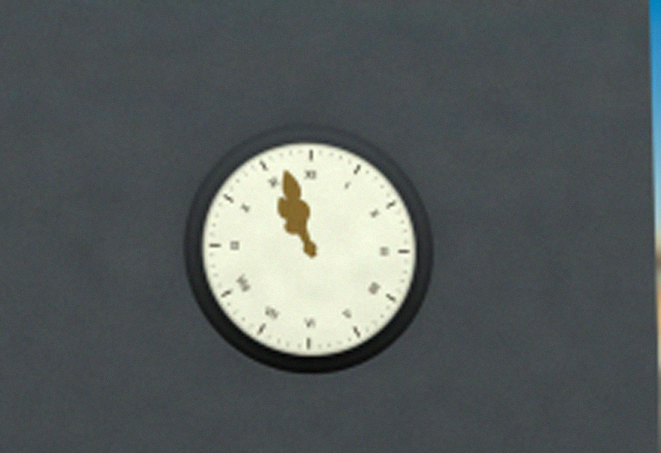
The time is h=10 m=57
